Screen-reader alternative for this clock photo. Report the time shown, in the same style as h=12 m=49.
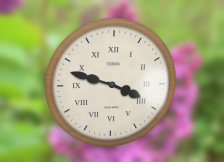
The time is h=3 m=48
